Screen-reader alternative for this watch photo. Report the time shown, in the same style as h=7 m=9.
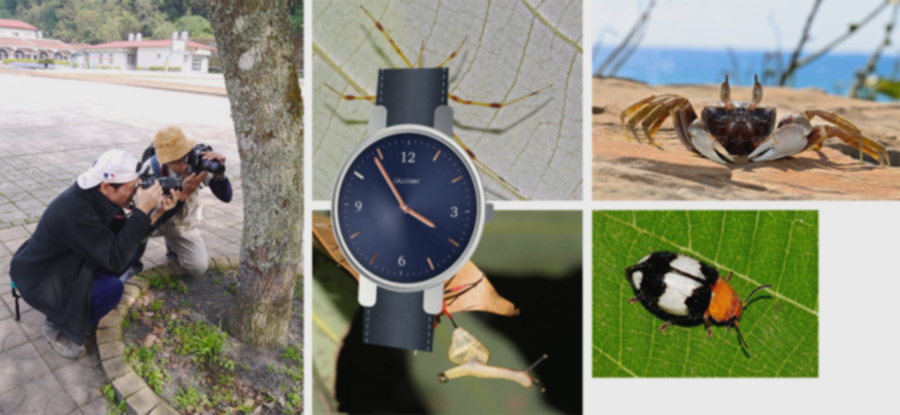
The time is h=3 m=54
